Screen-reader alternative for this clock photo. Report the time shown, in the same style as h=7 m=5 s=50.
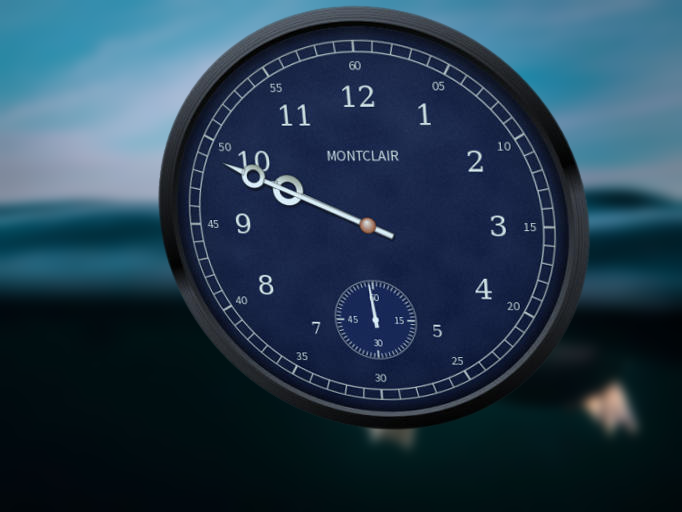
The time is h=9 m=48 s=59
